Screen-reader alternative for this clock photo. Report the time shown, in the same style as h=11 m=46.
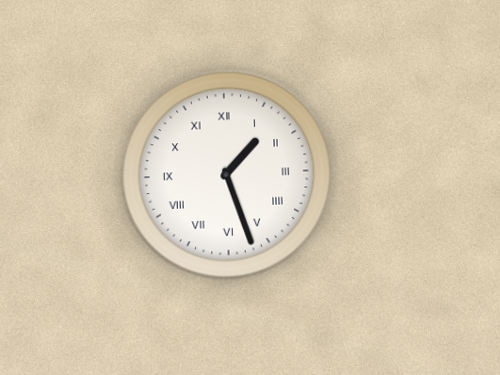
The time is h=1 m=27
